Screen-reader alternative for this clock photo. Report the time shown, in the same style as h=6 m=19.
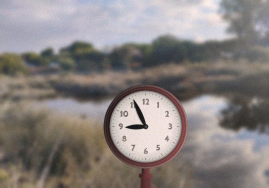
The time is h=8 m=56
